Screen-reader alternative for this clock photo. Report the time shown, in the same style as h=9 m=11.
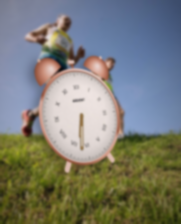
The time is h=6 m=32
